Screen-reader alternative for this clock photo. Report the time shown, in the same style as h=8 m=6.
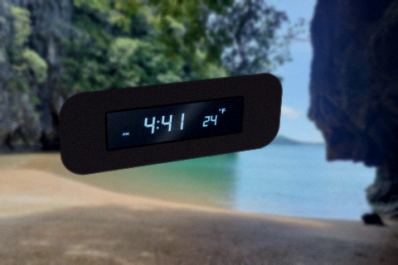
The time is h=4 m=41
